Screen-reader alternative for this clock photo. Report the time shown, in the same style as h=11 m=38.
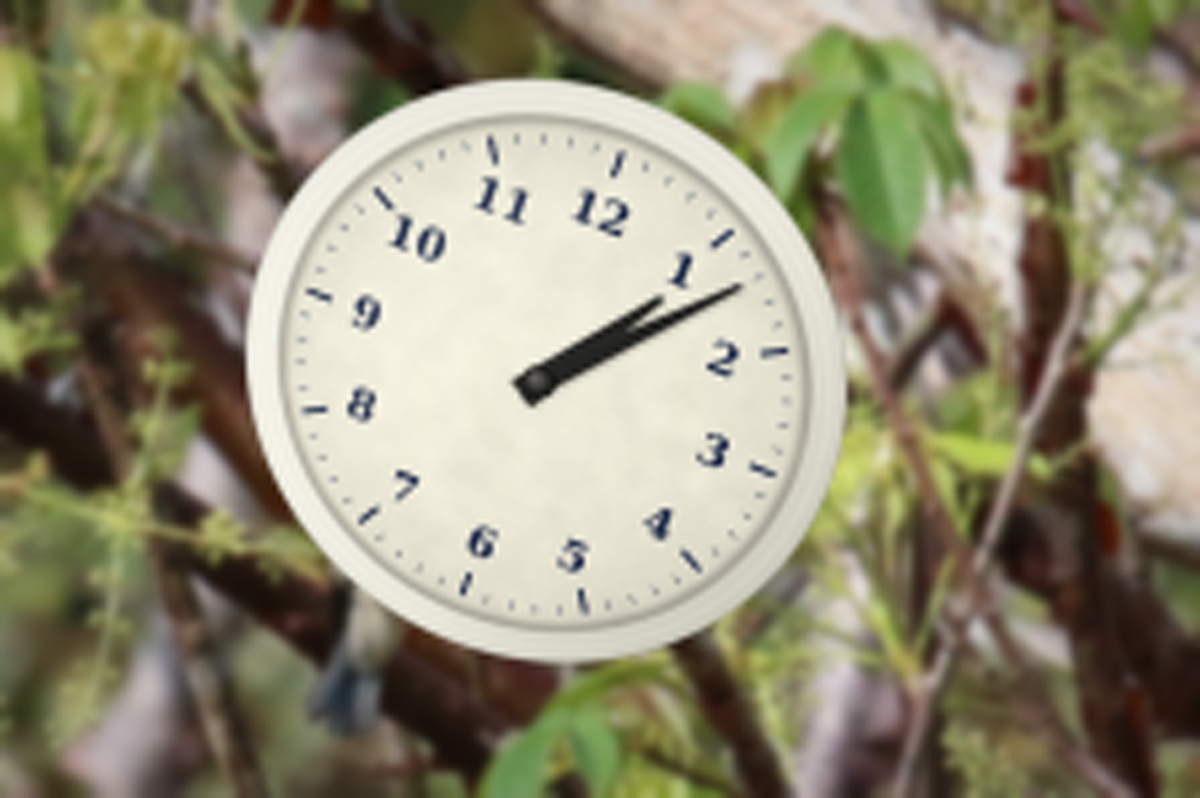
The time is h=1 m=7
